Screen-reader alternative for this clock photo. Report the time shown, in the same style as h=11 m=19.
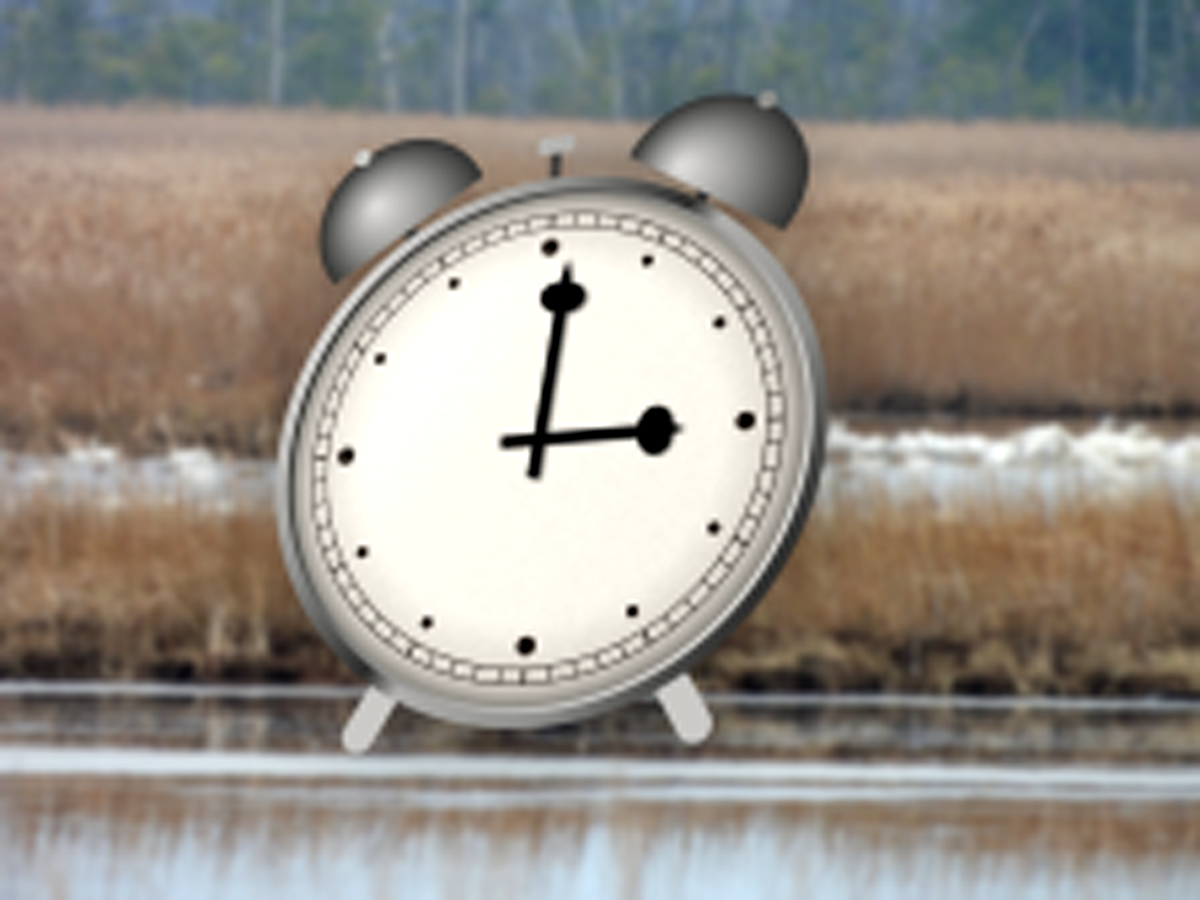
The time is h=3 m=1
